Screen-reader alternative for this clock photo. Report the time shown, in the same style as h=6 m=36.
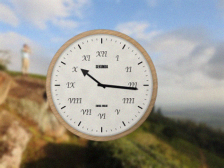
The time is h=10 m=16
